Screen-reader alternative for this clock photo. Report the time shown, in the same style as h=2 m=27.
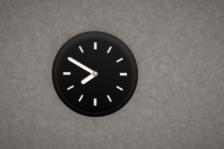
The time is h=7 m=50
